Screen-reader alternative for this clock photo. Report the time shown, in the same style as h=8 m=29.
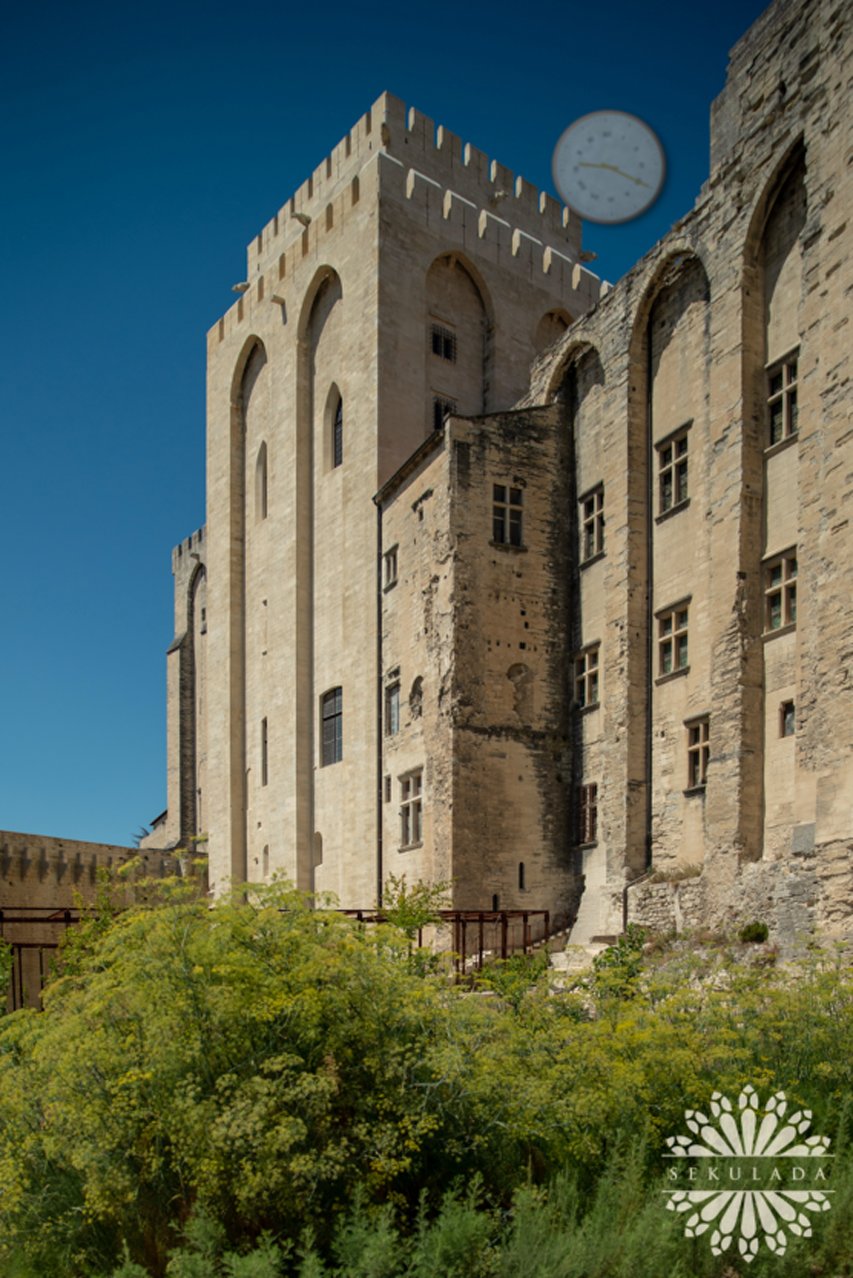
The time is h=9 m=20
